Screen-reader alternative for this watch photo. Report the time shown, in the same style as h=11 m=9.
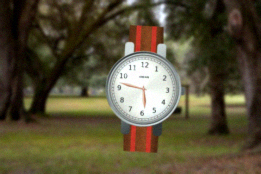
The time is h=5 m=47
